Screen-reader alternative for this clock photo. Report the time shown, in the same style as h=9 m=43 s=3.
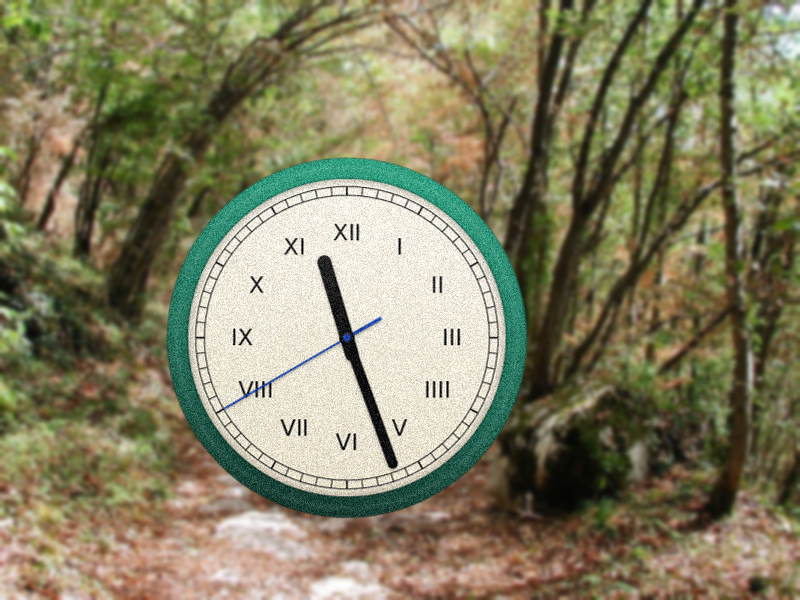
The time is h=11 m=26 s=40
